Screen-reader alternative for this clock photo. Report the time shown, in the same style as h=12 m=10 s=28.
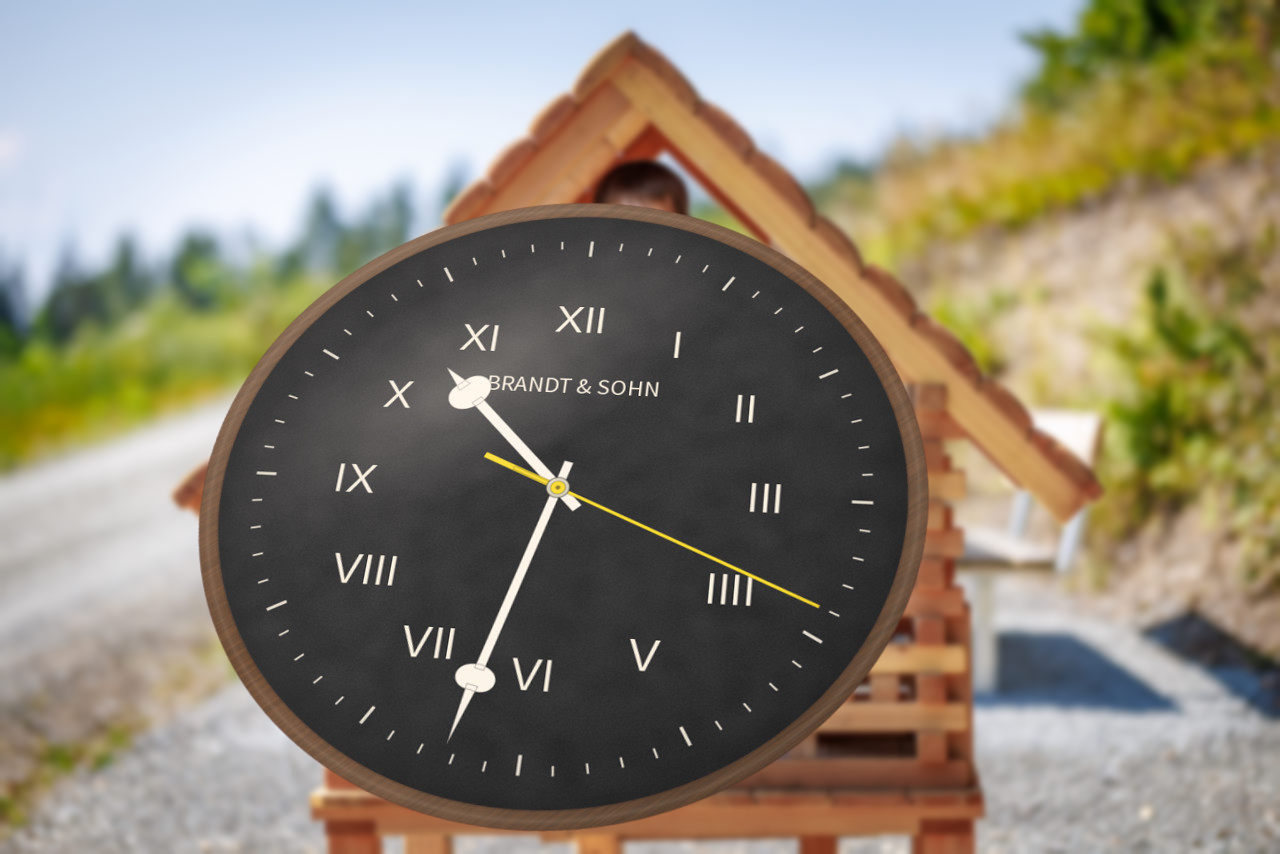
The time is h=10 m=32 s=19
